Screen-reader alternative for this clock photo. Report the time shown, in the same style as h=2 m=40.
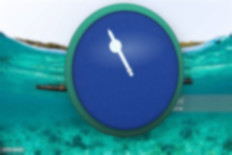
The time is h=10 m=55
